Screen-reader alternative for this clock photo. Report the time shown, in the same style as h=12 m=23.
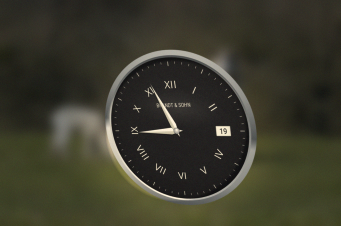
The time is h=8 m=56
